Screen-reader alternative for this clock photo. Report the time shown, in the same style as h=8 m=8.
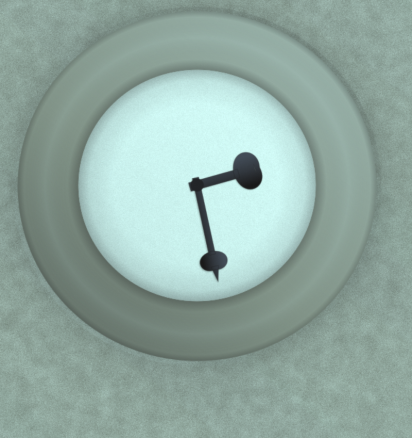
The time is h=2 m=28
